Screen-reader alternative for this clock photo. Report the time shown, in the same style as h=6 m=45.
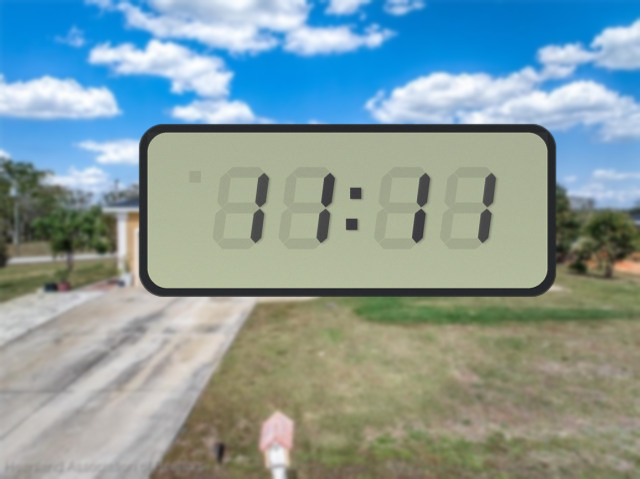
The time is h=11 m=11
